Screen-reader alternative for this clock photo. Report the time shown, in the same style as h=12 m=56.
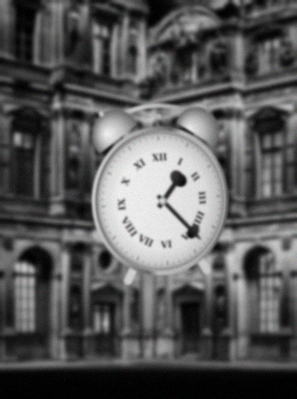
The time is h=1 m=23
